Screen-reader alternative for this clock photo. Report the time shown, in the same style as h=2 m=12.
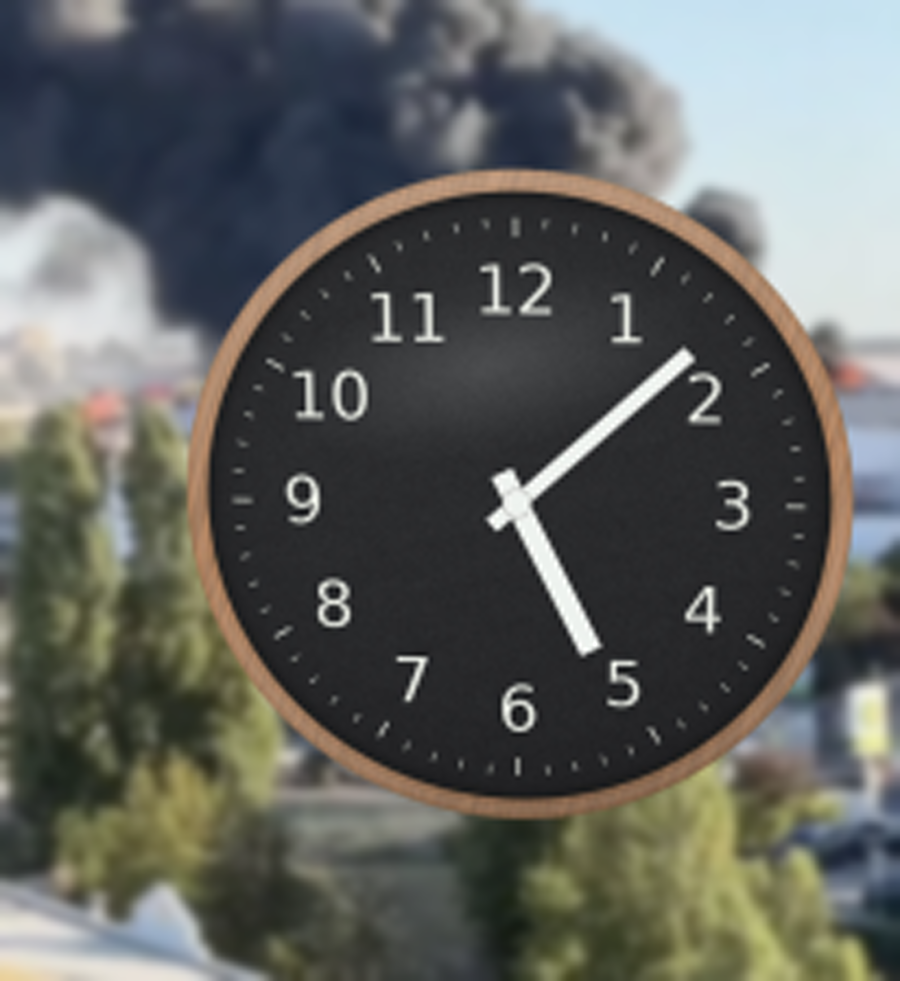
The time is h=5 m=8
